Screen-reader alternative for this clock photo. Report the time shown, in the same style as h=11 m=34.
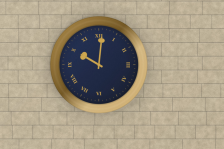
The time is h=10 m=1
